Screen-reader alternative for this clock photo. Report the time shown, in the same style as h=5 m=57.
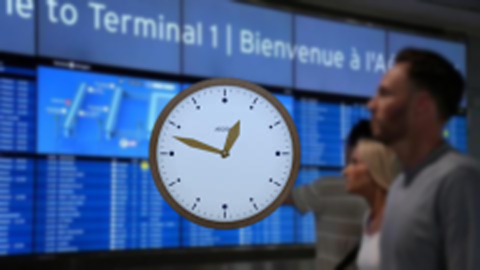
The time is h=12 m=48
